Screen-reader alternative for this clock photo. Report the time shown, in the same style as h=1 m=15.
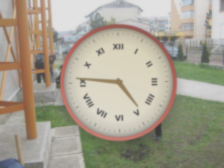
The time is h=4 m=46
